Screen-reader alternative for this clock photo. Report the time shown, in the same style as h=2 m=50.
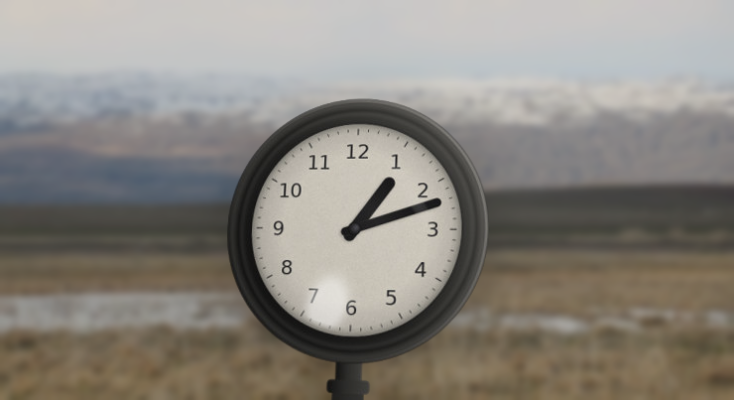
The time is h=1 m=12
